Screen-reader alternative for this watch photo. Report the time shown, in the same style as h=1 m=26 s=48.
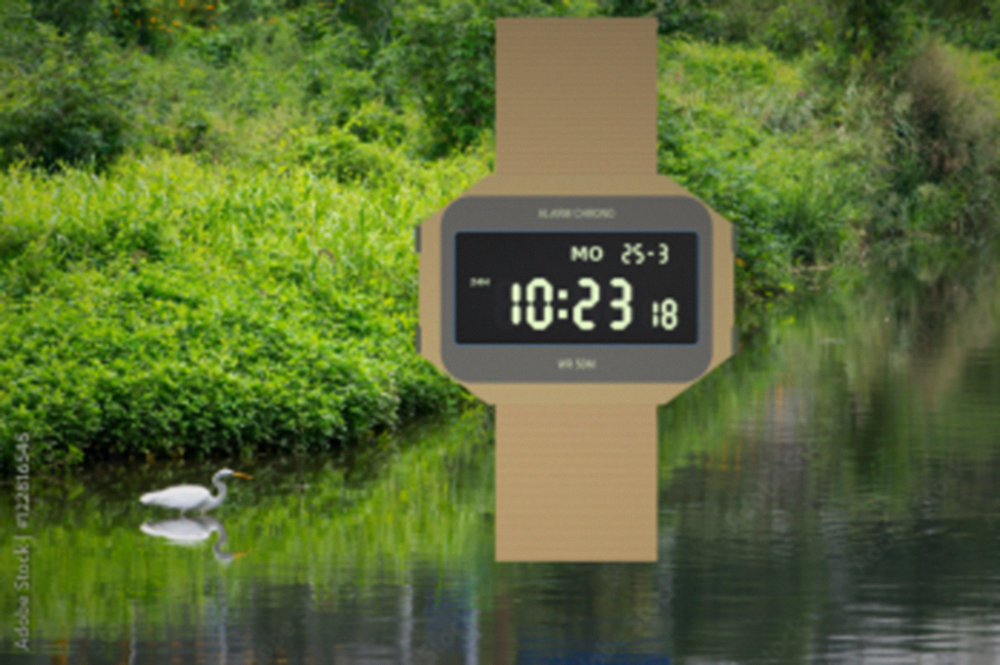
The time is h=10 m=23 s=18
